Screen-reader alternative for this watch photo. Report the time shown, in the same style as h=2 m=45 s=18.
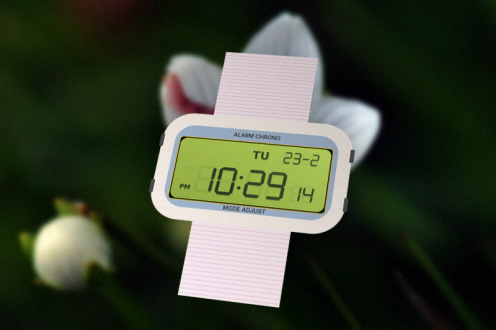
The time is h=10 m=29 s=14
